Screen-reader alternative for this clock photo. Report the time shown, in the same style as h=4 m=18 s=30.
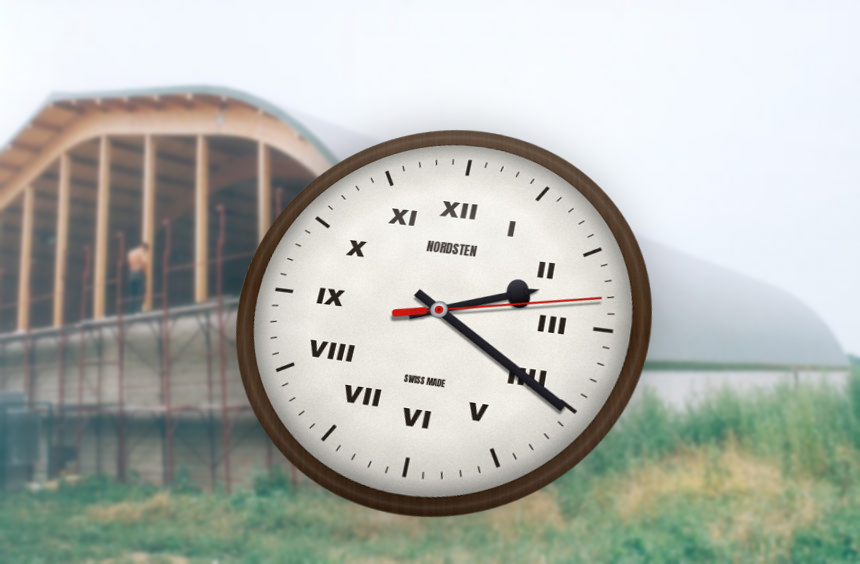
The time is h=2 m=20 s=13
